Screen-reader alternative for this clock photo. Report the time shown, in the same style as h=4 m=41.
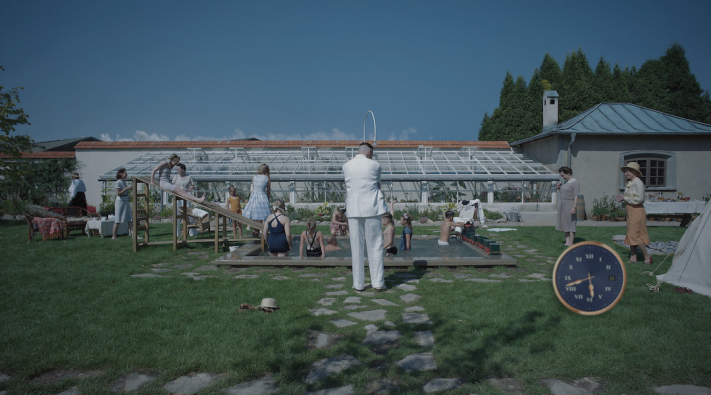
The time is h=5 m=42
